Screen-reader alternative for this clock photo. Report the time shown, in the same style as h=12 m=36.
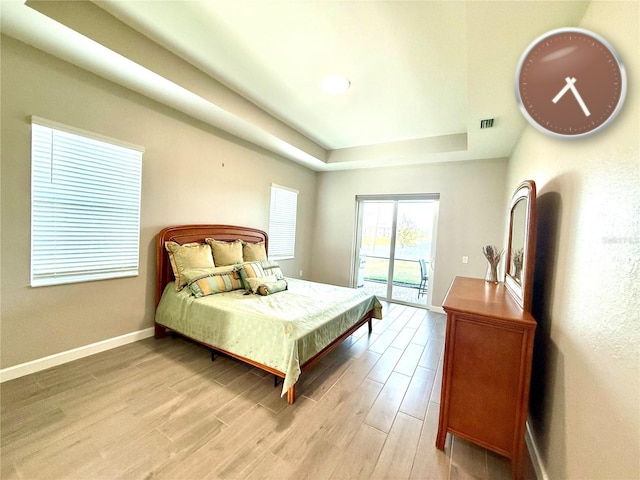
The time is h=7 m=25
